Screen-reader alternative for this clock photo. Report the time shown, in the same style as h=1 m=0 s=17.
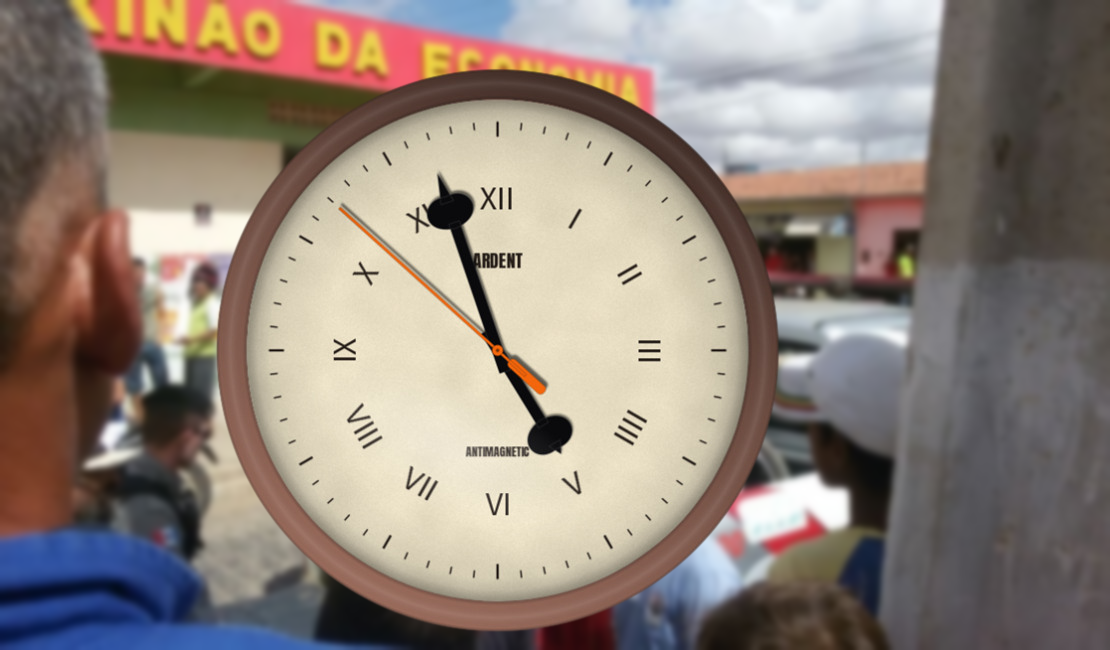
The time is h=4 m=56 s=52
